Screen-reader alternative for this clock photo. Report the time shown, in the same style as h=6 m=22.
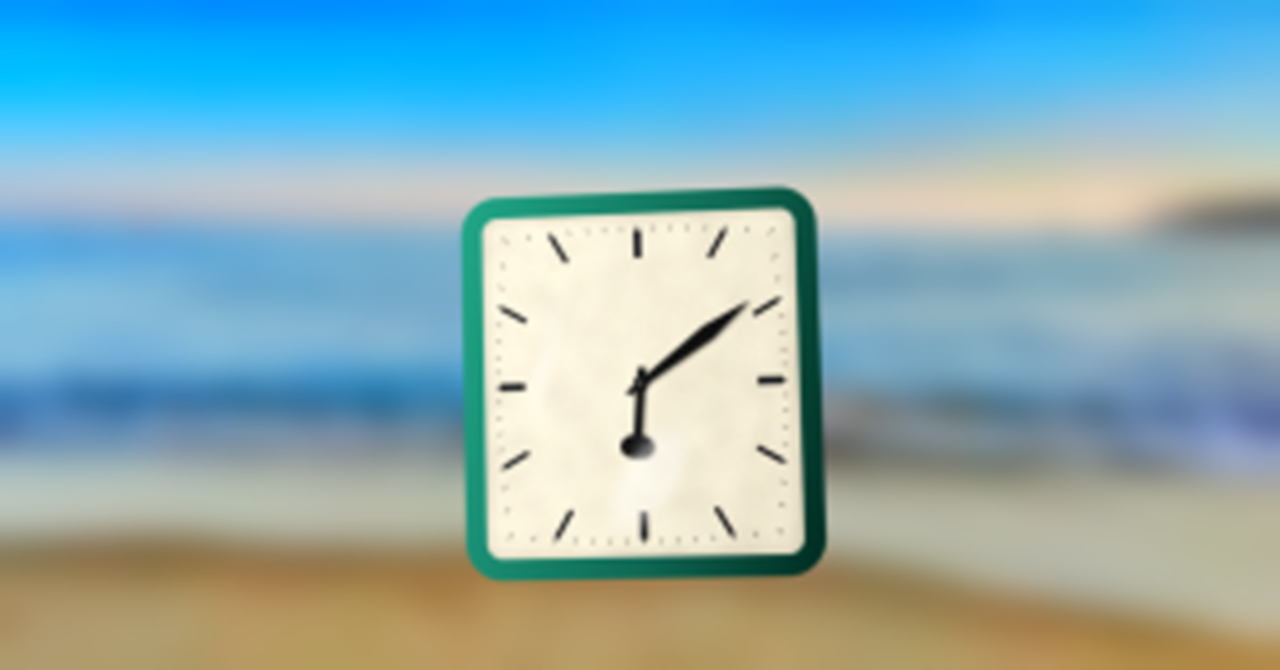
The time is h=6 m=9
